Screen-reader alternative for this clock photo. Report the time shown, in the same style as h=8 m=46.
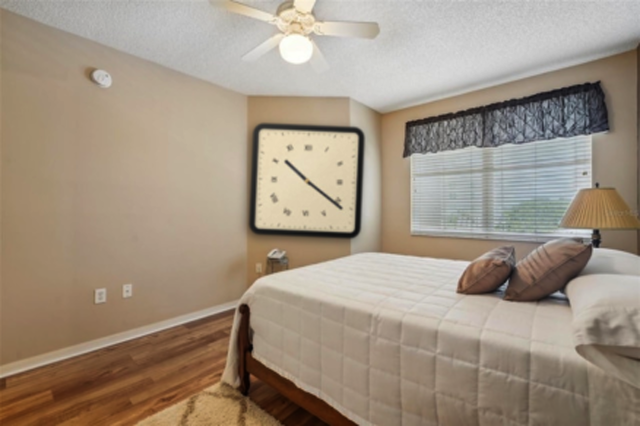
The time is h=10 m=21
